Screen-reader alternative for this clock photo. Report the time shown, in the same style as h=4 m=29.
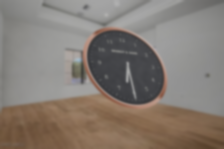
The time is h=6 m=30
